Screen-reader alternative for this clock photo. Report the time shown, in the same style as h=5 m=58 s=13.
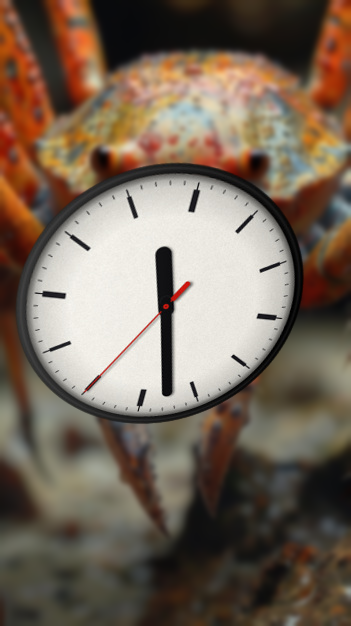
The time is h=11 m=27 s=35
